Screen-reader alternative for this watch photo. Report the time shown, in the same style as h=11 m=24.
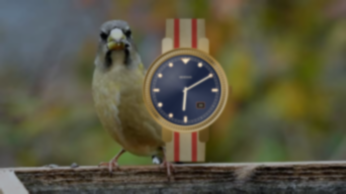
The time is h=6 m=10
